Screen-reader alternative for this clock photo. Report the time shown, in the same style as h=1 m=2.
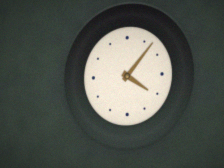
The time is h=4 m=7
